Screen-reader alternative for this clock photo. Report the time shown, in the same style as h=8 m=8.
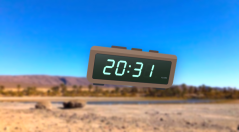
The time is h=20 m=31
